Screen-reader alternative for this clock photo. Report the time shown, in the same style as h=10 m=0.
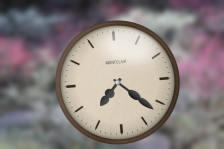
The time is h=7 m=22
